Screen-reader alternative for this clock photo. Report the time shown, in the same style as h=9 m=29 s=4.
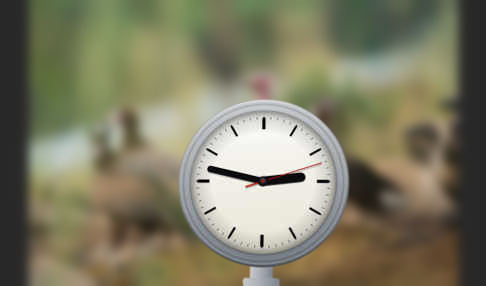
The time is h=2 m=47 s=12
